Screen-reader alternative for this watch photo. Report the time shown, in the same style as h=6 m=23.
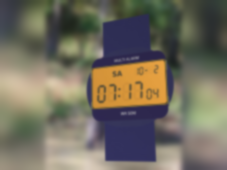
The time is h=7 m=17
